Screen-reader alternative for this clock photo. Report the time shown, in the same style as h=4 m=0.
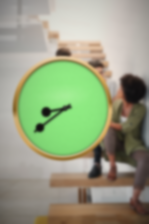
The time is h=8 m=39
